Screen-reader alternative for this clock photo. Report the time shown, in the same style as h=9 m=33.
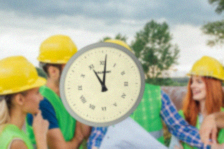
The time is h=11 m=1
